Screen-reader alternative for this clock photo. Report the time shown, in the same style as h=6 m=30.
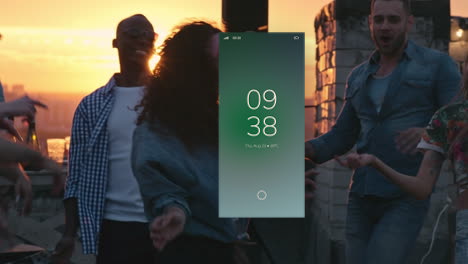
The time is h=9 m=38
